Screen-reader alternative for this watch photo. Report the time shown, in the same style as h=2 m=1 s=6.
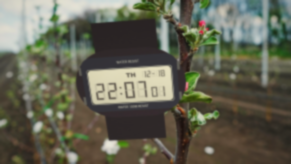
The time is h=22 m=7 s=1
